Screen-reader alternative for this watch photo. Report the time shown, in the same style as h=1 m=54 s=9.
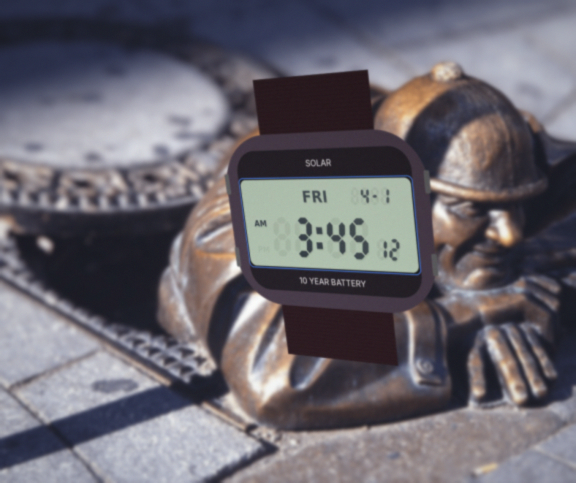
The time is h=3 m=45 s=12
